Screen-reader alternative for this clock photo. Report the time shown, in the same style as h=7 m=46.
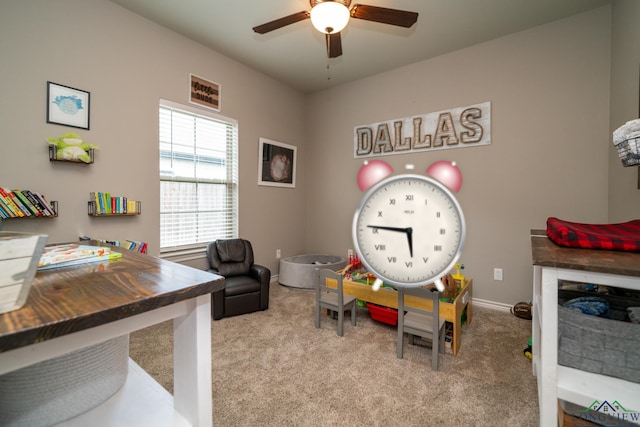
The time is h=5 m=46
